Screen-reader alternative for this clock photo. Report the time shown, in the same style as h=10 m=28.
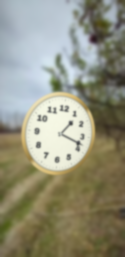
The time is h=1 m=18
